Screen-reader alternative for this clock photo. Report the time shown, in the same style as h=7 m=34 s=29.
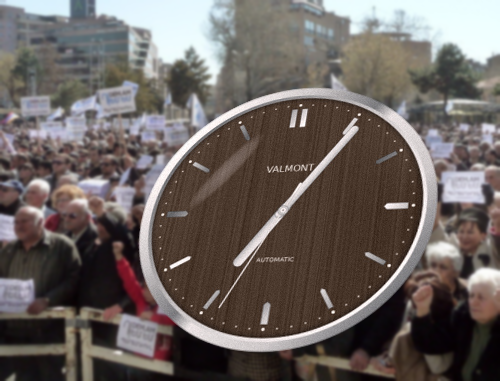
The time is h=7 m=5 s=34
